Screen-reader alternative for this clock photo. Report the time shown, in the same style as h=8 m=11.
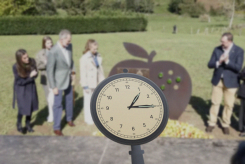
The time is h=1 m=15
